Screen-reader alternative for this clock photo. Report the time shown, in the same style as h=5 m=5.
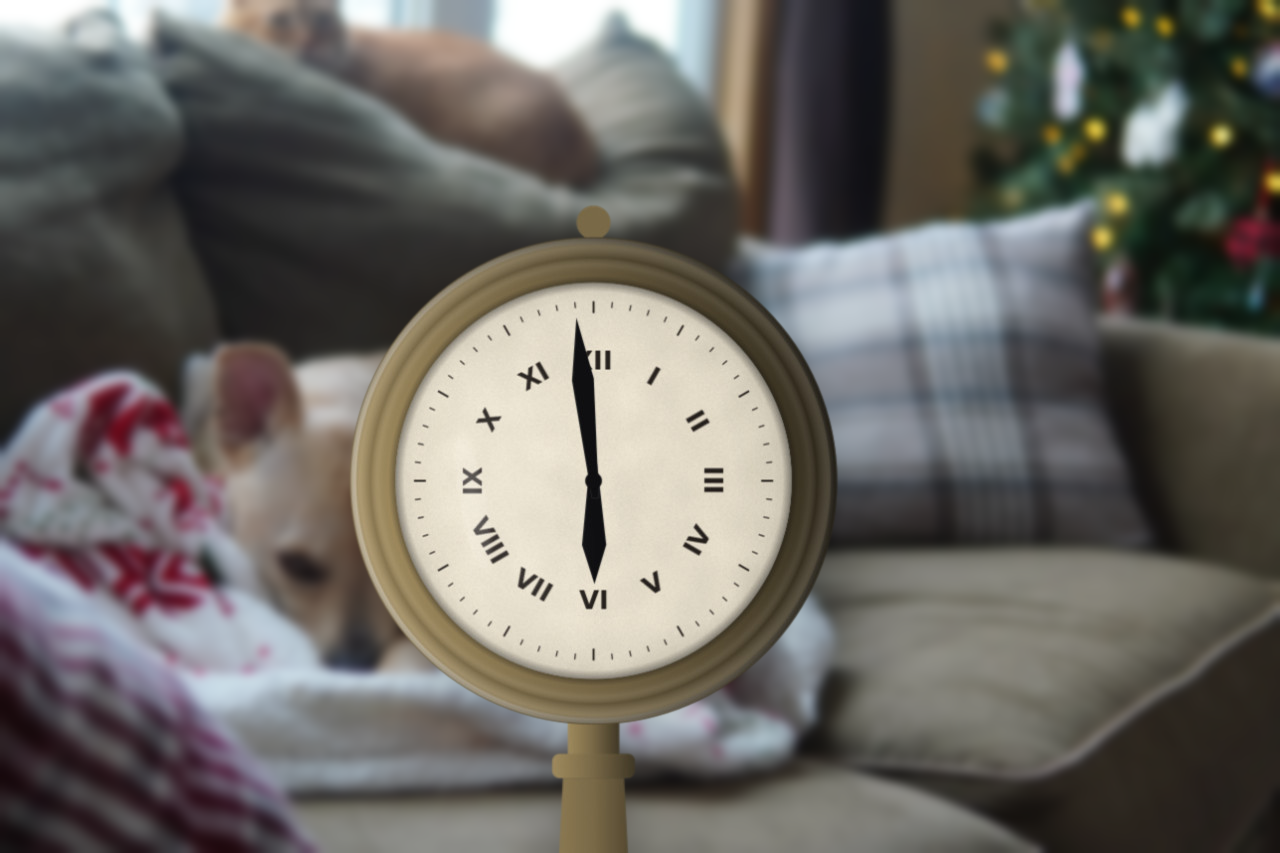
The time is h=5 m=59
